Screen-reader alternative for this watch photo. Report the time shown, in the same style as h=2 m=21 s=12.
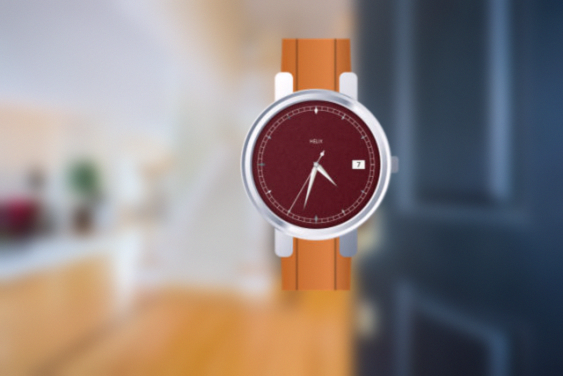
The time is h=4 m=32 s=35
